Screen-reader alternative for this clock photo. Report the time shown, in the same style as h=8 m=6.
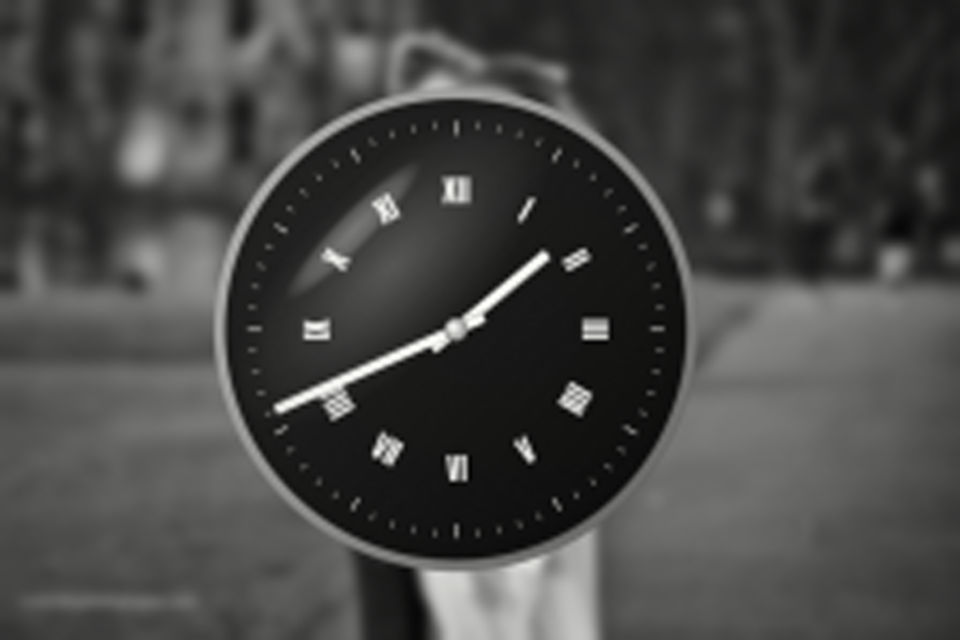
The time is h=1 m=41
